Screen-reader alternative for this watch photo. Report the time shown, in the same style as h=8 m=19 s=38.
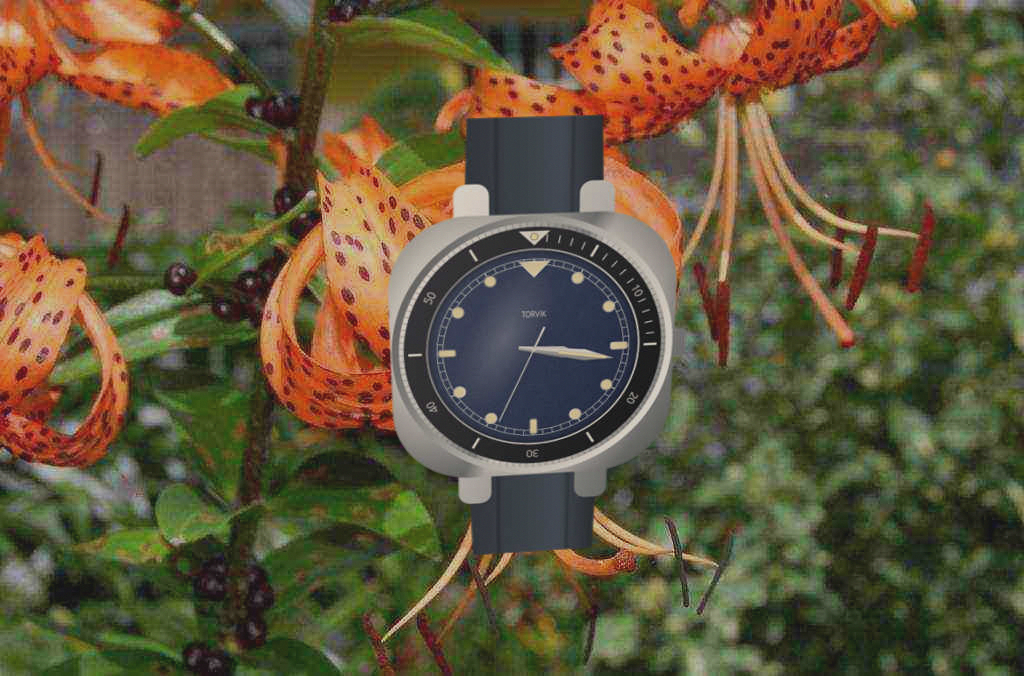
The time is h=3 m=16 s=34
